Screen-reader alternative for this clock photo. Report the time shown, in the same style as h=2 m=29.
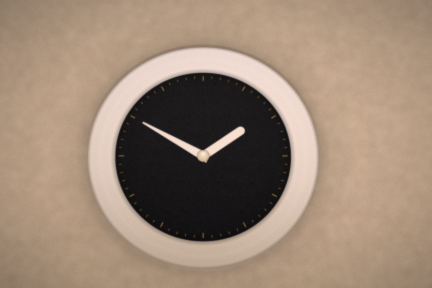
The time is h=1 m=50
